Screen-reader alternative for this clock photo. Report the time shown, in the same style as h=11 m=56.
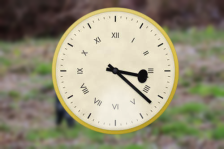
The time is h=3 m=22
